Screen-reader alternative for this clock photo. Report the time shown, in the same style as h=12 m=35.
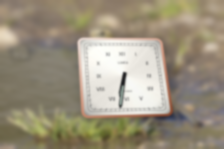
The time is h=6 m=32
